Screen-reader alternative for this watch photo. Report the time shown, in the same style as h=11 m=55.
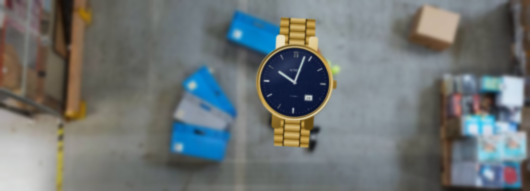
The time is h=10 m=3
